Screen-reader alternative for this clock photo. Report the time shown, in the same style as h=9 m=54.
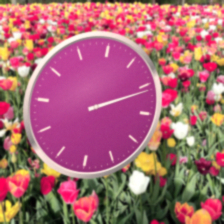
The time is h=2 m=11
